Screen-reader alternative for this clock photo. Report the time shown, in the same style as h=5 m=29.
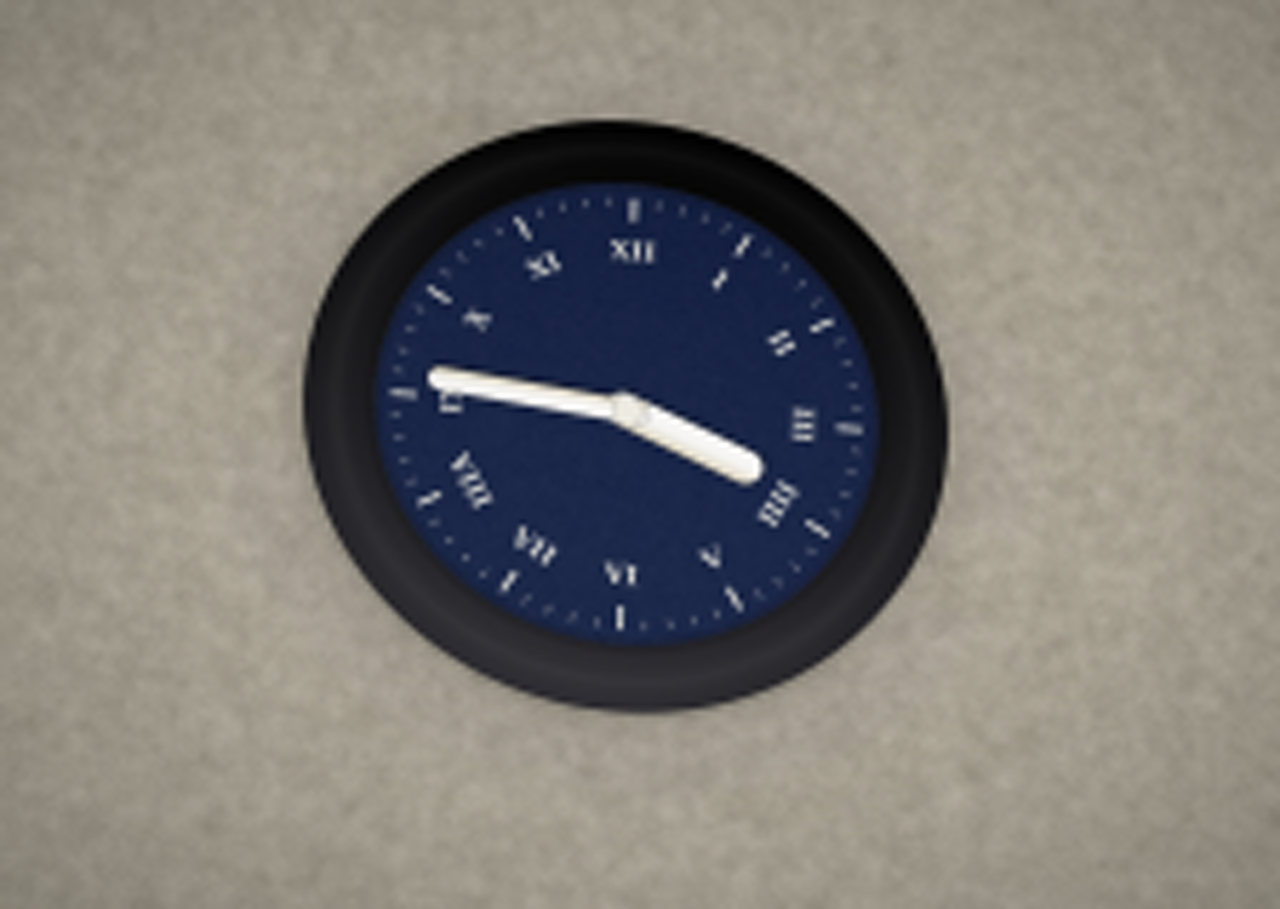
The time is h=3 m=46
